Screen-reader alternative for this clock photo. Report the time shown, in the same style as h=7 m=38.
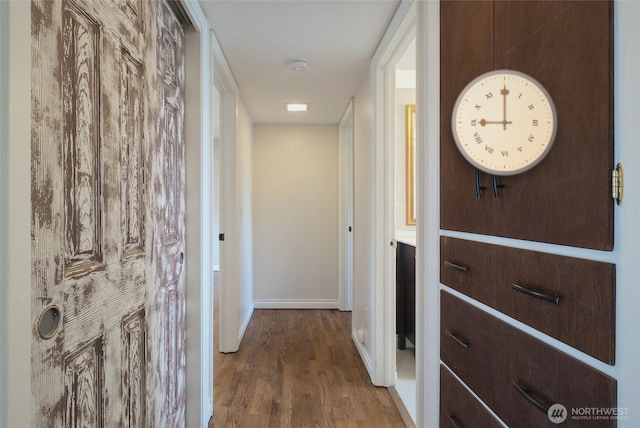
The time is h=9 m=0
